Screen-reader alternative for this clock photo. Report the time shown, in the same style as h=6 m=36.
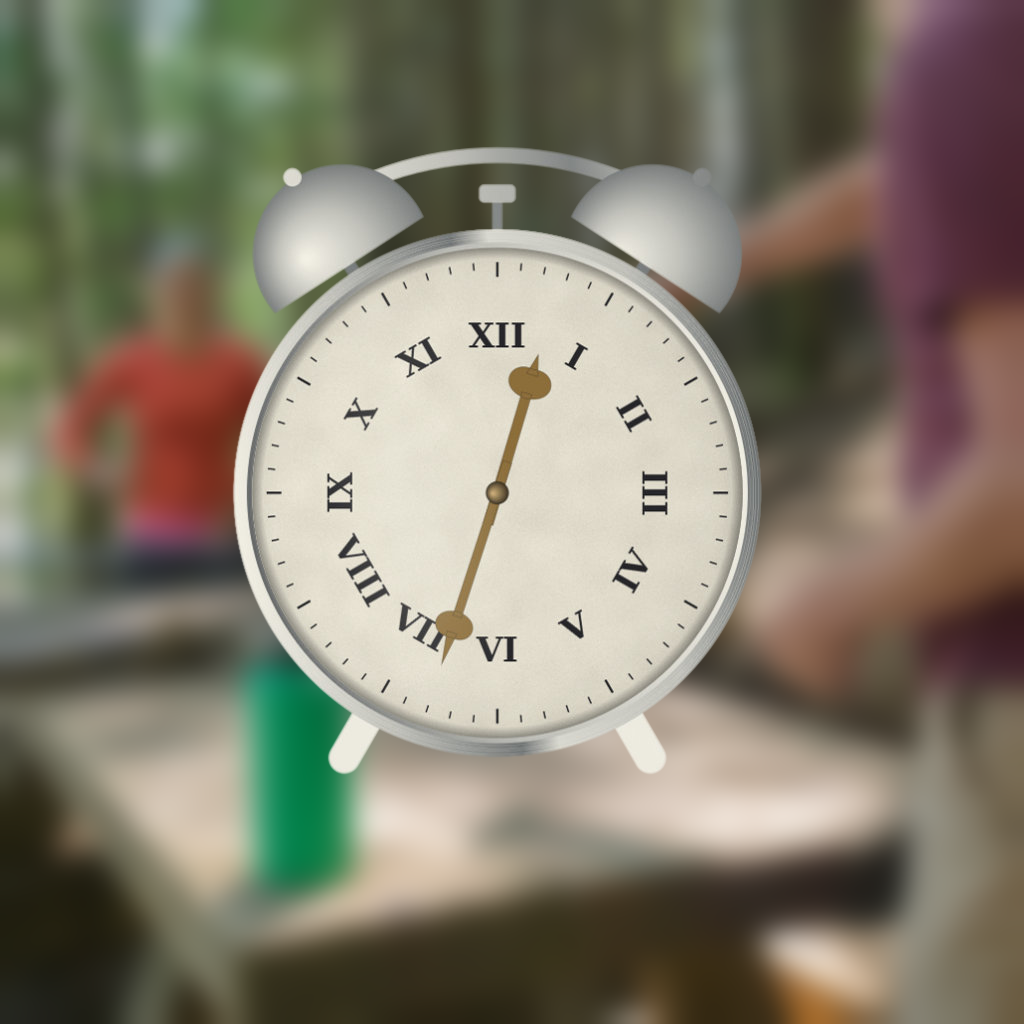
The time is h=12 m=33
